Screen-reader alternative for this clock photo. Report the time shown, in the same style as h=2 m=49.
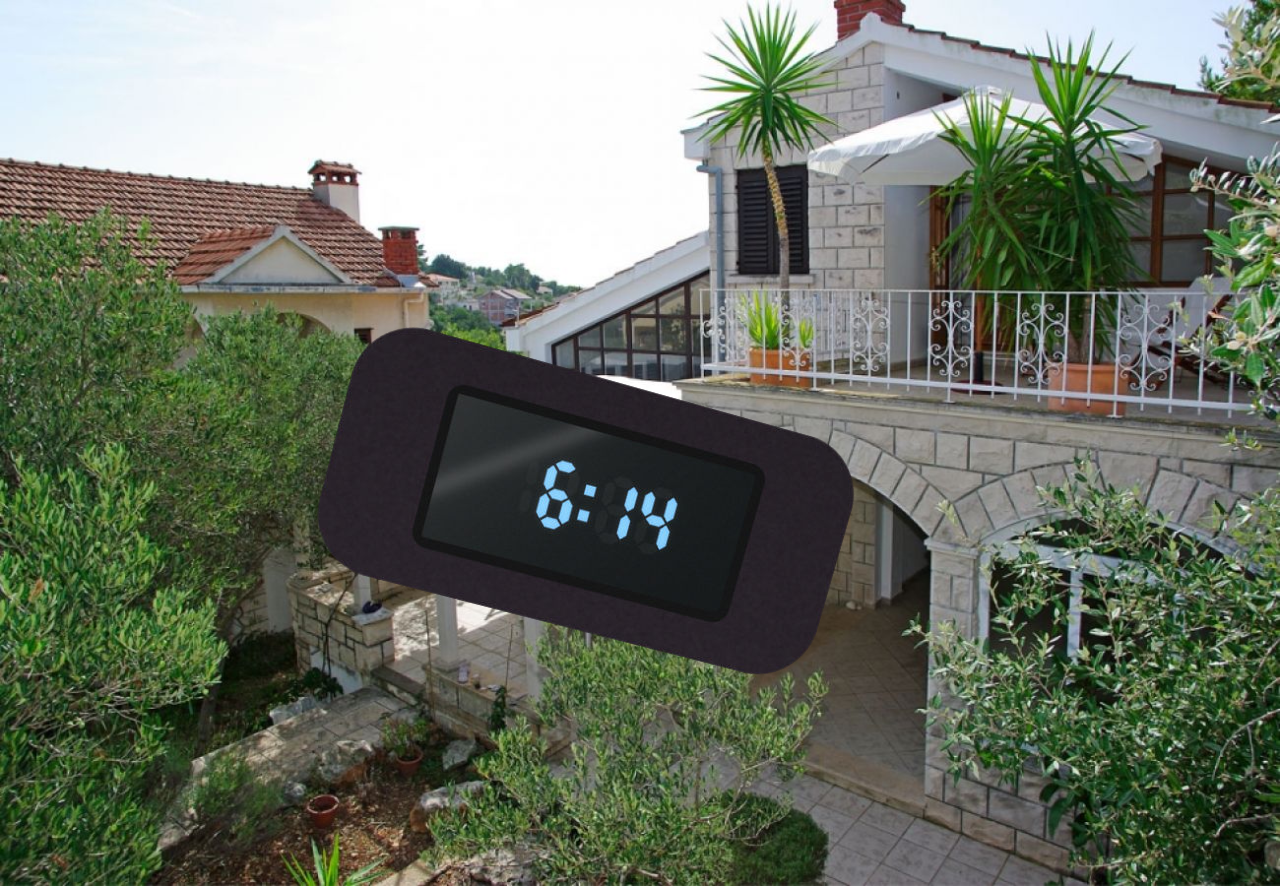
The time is h=6 m=14
